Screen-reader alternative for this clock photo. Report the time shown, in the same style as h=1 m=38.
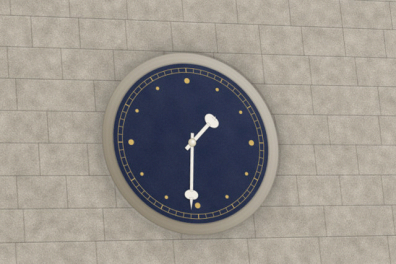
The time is h=1 m=31
